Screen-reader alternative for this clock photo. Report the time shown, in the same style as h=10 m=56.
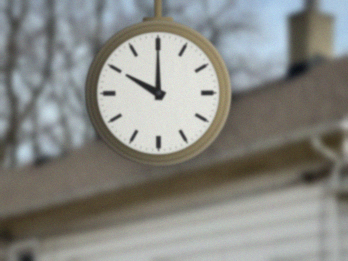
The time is h=10 m=0
